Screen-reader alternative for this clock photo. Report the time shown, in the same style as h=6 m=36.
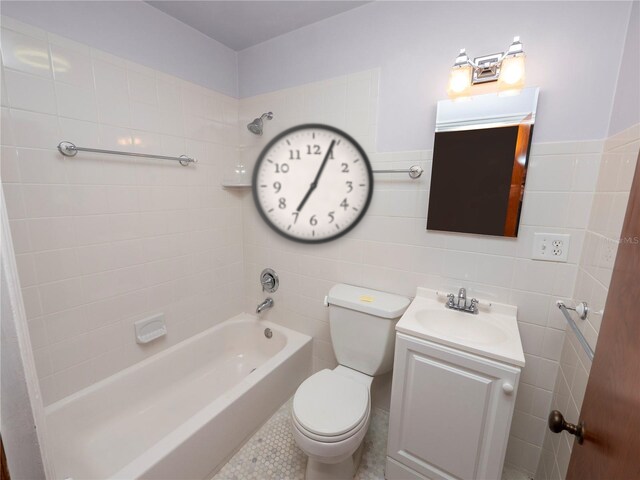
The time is h=7 m=4
